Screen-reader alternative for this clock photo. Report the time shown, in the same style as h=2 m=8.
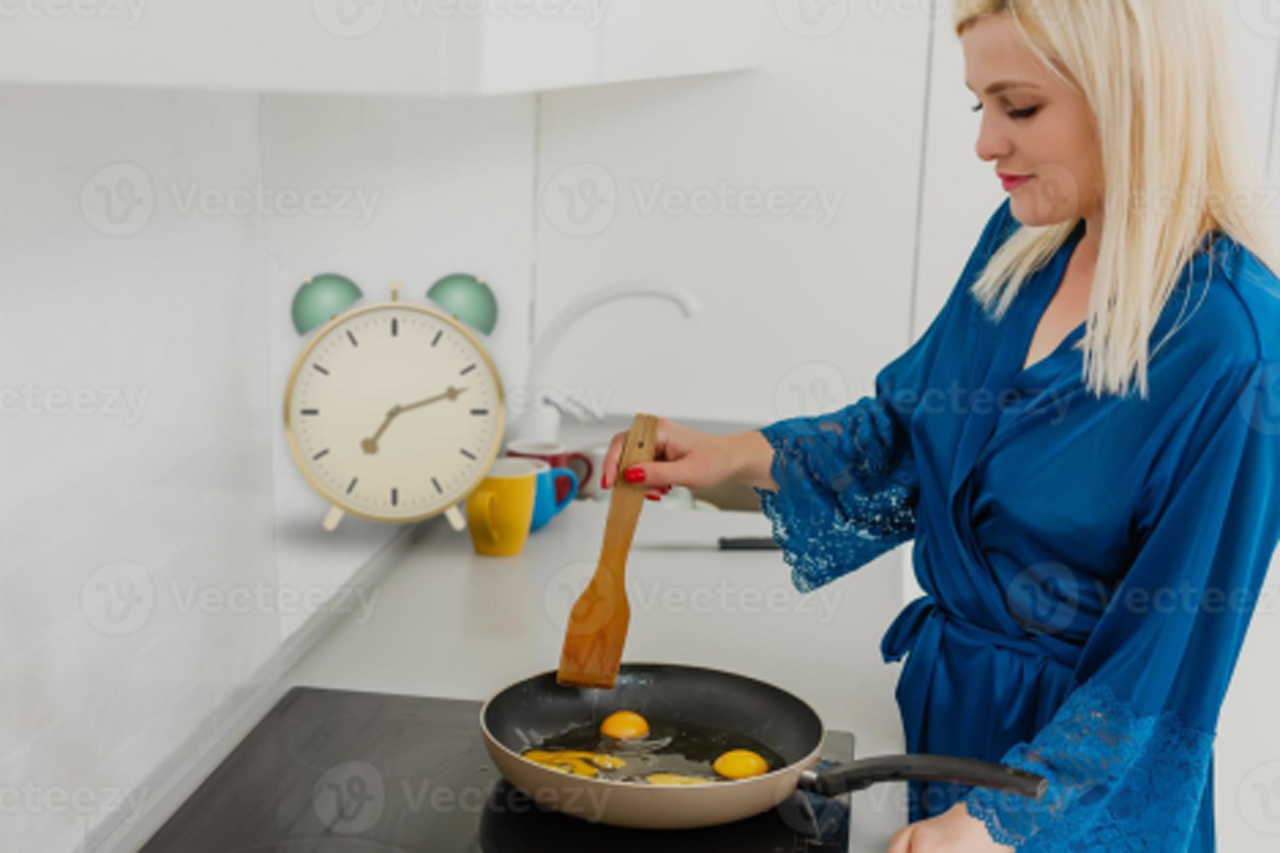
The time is h=7 m=12
